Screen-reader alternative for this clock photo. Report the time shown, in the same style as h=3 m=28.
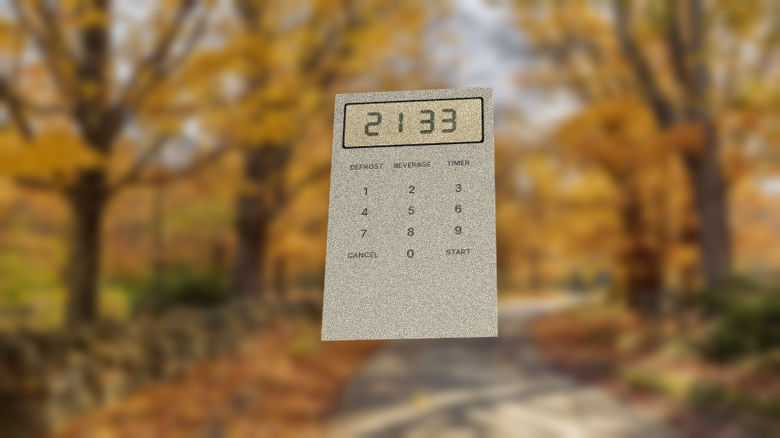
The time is h=21 m=33
